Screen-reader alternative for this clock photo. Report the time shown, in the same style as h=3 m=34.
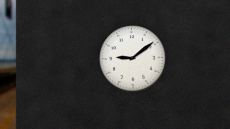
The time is h=9 m=9
